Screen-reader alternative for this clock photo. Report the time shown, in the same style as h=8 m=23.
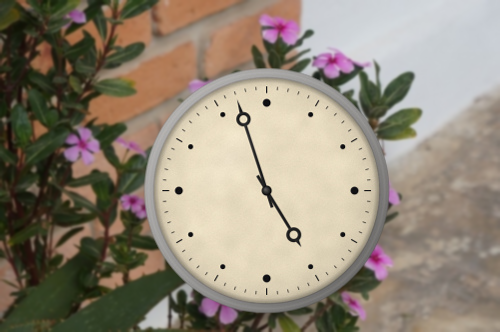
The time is h=4 m=57
